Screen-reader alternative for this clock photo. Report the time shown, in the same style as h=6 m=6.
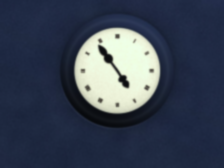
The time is h=4 m=54
